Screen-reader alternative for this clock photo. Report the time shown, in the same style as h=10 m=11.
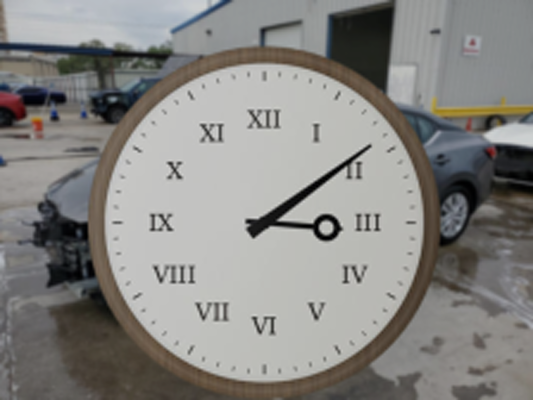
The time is h=3 m=9
